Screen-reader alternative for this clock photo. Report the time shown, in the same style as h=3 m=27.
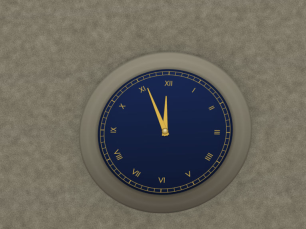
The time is h=11 m=56
